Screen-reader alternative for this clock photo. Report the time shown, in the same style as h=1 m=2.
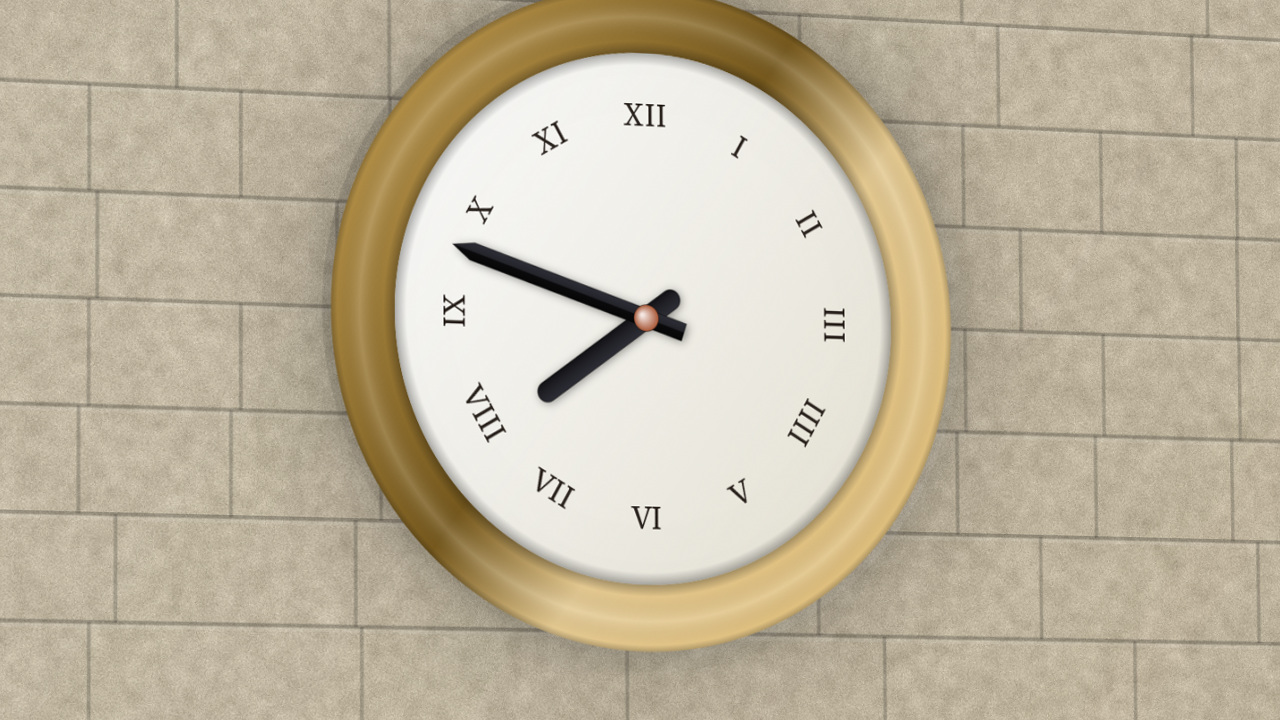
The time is h=7 m=48
